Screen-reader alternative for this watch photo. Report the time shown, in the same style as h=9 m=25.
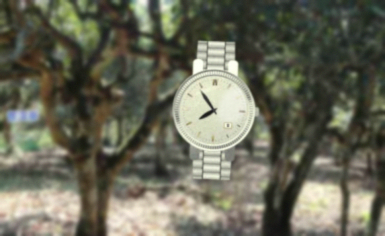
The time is h=7 m=54
